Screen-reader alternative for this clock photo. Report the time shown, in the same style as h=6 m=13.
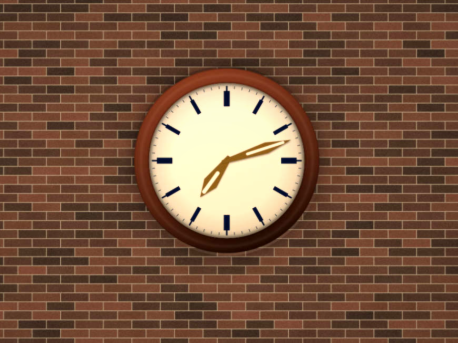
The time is h=7 m=12
